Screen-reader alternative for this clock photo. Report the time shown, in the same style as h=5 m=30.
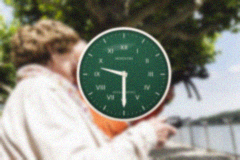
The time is h=9 m=30
